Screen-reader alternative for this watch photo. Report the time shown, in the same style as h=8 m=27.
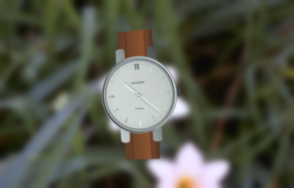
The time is h=10 m=22
